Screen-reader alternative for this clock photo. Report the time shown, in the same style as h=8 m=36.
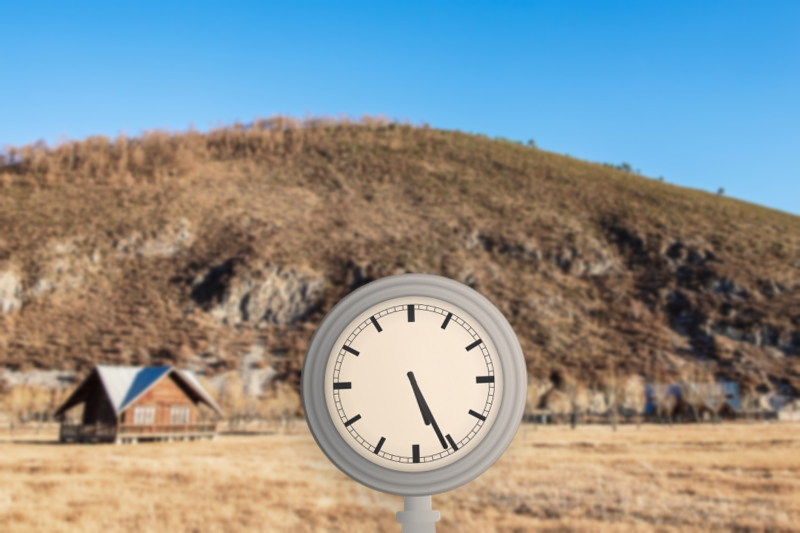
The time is h=5 m=26
